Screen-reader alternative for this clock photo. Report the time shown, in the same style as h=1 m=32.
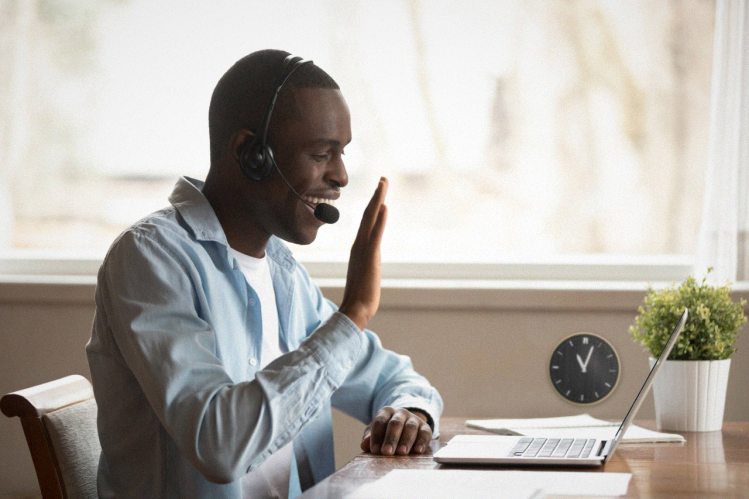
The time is h=11 m=3
